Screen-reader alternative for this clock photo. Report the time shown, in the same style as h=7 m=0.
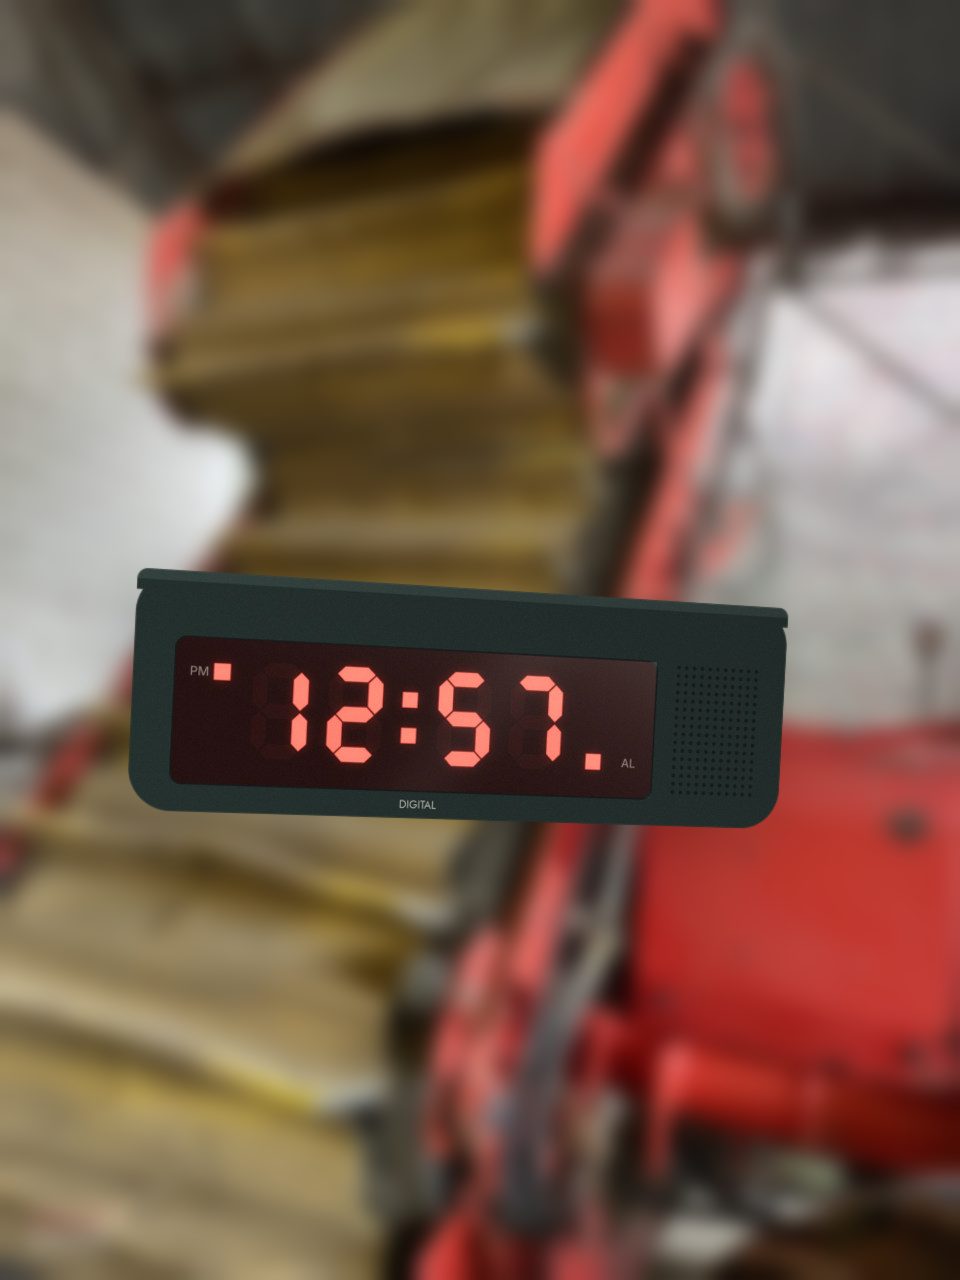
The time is h=12 m=57
